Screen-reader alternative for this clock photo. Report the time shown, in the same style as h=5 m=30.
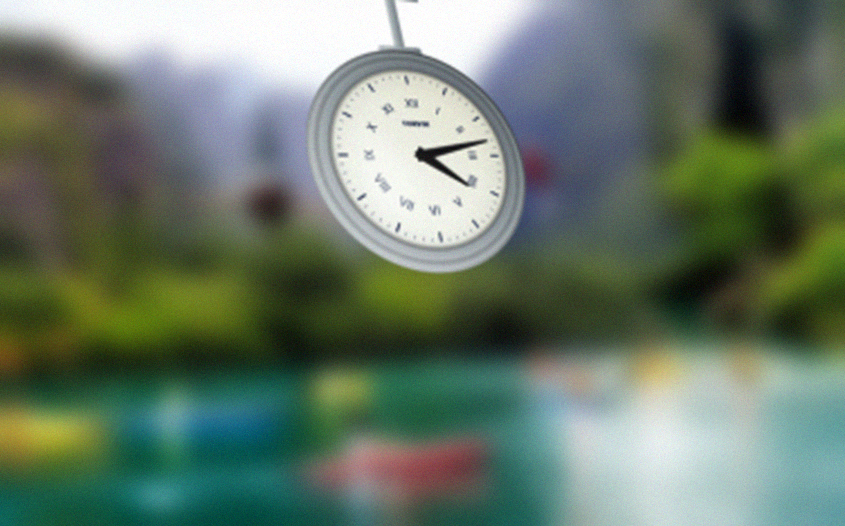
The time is h=4 m=13
